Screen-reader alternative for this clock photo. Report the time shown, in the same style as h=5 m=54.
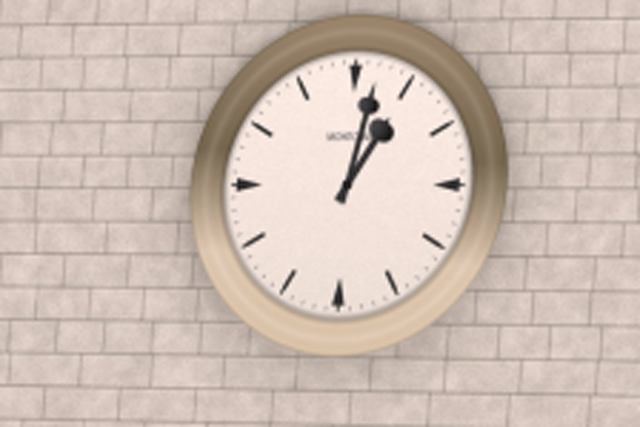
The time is h=1 m=2
